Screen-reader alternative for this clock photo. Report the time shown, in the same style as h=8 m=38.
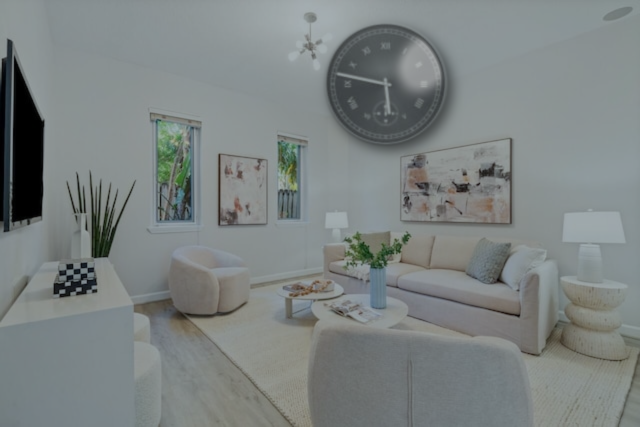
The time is h=5 m=47
